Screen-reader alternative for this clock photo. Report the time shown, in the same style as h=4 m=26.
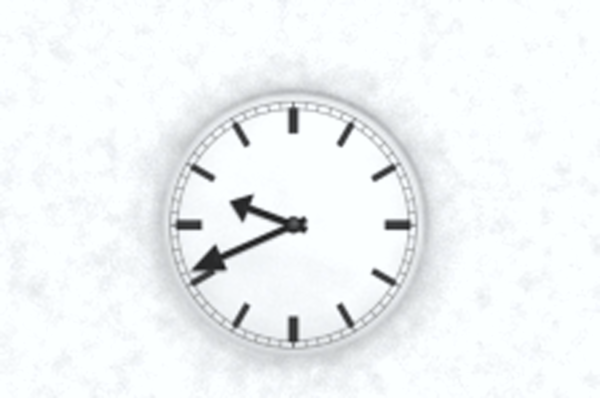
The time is h=9 m=41
